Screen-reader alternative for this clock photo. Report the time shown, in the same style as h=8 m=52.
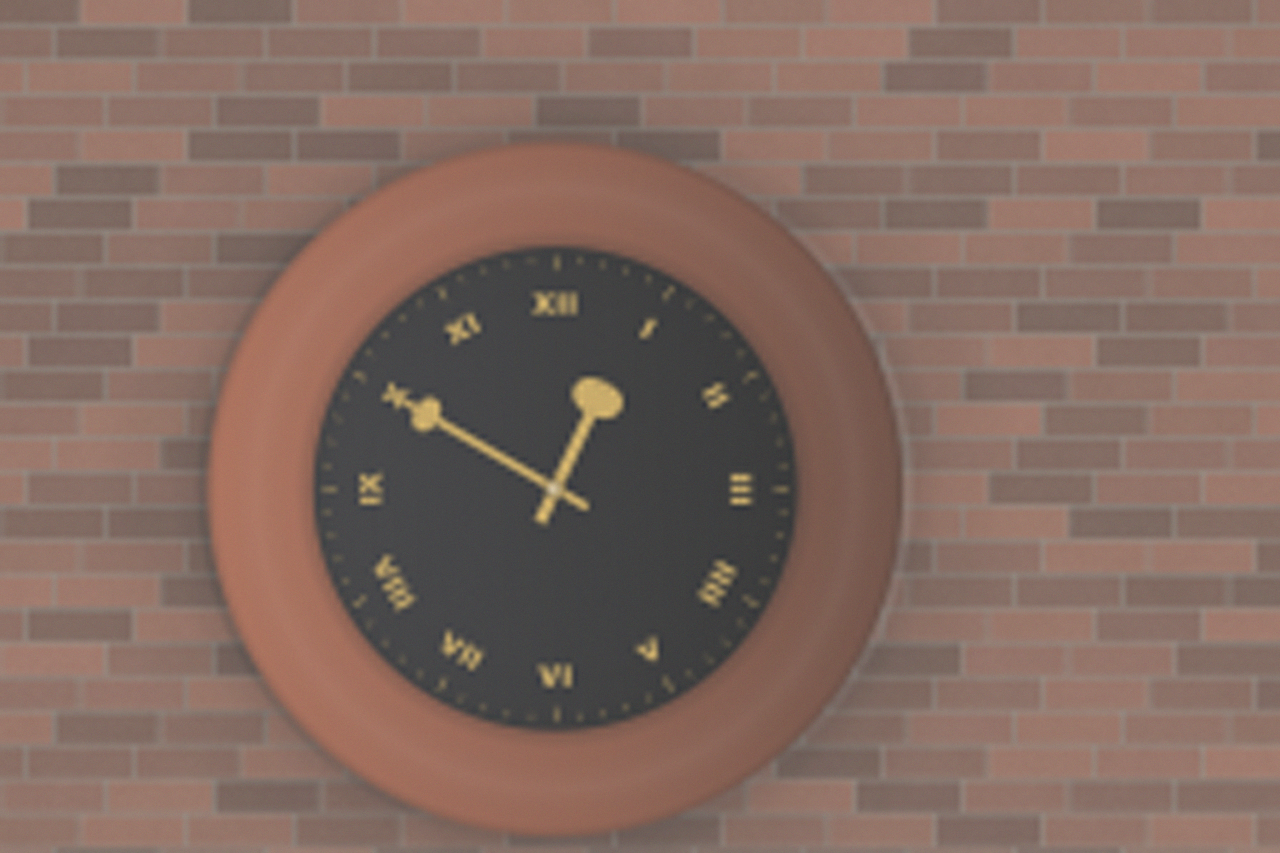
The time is h=12 m=50
